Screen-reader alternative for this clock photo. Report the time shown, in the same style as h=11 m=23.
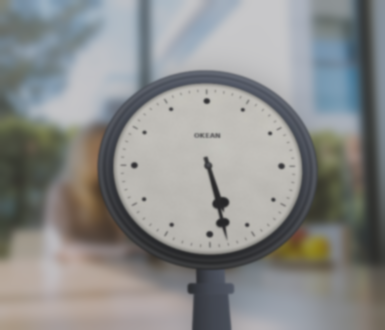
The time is h=5 m=28
